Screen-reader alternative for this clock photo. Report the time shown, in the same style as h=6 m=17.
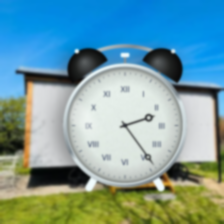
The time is h=2 m=24
